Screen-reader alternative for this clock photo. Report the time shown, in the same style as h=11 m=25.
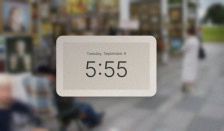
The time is h=5 m=55
